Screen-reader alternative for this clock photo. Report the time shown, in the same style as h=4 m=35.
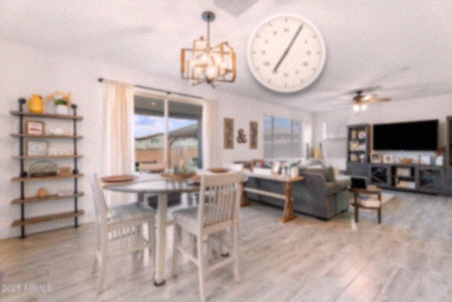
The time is h=7 m=5
